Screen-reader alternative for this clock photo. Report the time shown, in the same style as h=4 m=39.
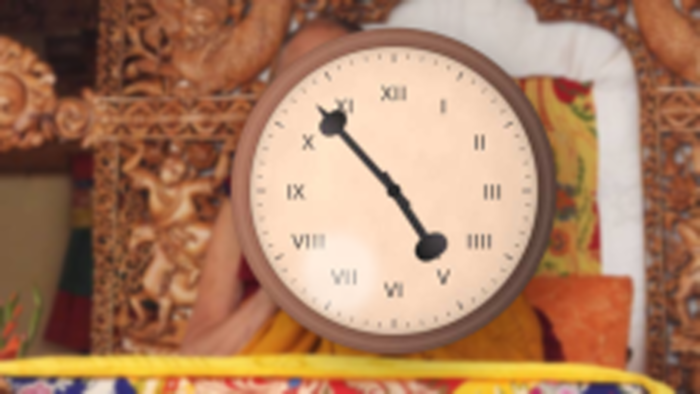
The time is h=4 m=53
